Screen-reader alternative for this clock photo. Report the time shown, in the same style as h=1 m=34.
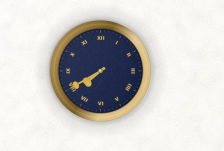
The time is h=7 m=40
